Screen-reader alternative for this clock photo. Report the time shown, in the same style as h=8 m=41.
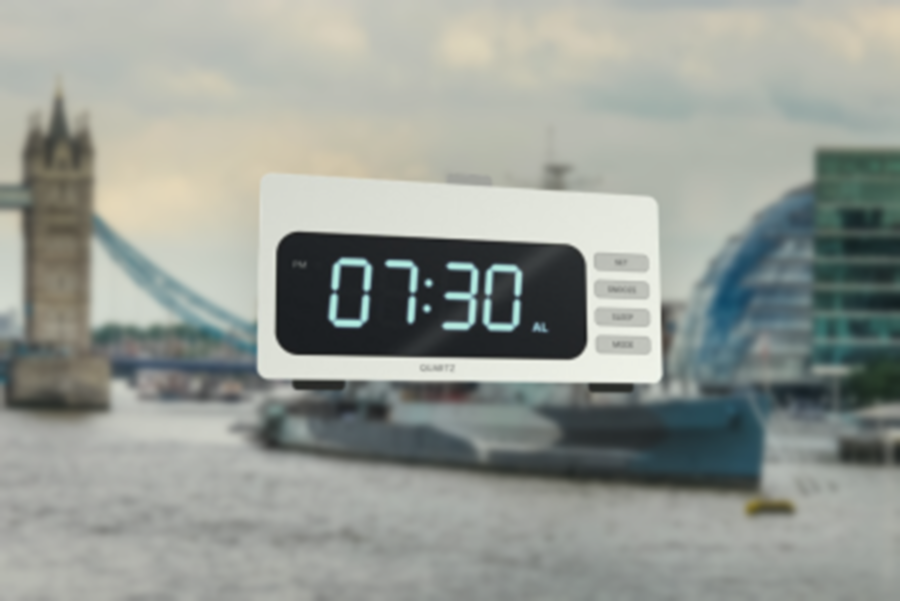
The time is h=7 m=30
